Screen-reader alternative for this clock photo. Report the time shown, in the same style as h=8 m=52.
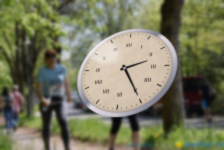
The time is h=2 m=25
